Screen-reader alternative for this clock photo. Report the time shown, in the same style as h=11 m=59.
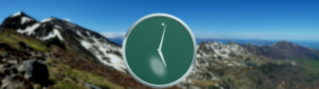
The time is h=5 m=1
